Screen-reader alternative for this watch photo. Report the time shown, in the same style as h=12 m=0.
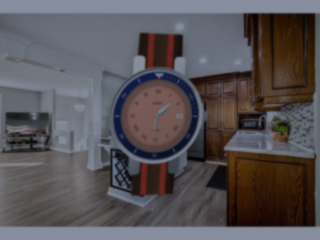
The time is h=1 m=31
